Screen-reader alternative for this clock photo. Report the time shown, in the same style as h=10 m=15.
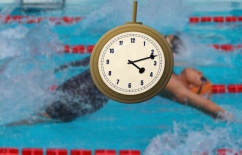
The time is h=4 m=12
